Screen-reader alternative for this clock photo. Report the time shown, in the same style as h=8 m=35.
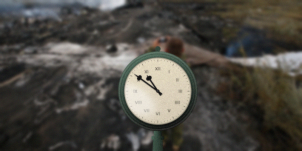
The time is h=10 m=51
